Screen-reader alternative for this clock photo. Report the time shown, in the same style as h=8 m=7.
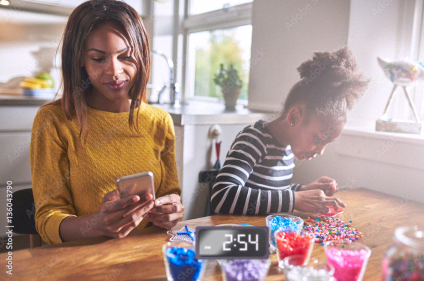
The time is h=2 m=54
